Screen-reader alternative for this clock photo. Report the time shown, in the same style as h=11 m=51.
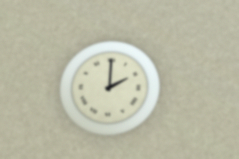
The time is h=2 m=0
